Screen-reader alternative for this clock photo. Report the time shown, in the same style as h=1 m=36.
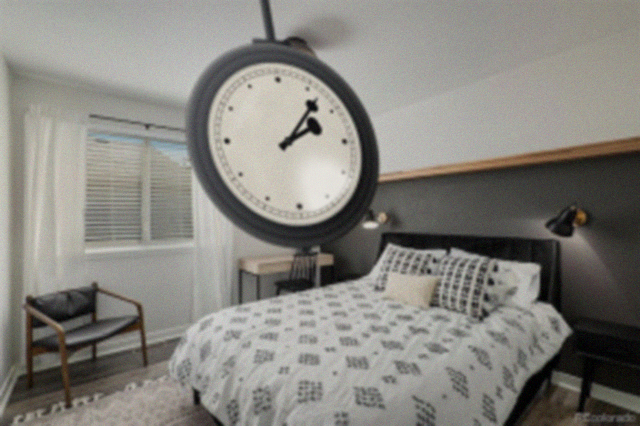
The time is h=2 m=7
